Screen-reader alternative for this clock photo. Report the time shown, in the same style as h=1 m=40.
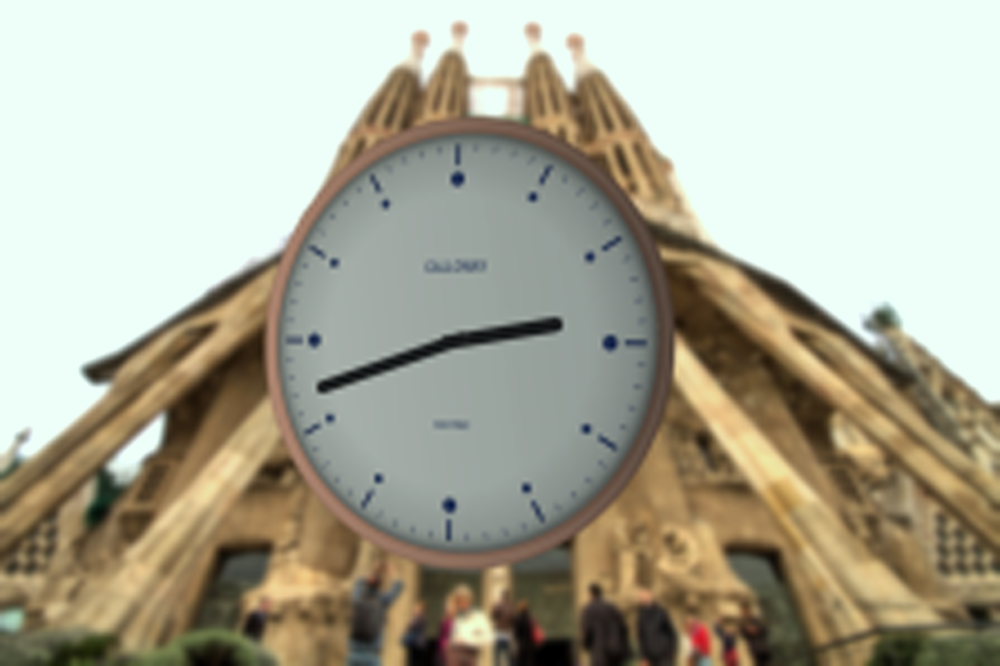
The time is h=2 m=42
